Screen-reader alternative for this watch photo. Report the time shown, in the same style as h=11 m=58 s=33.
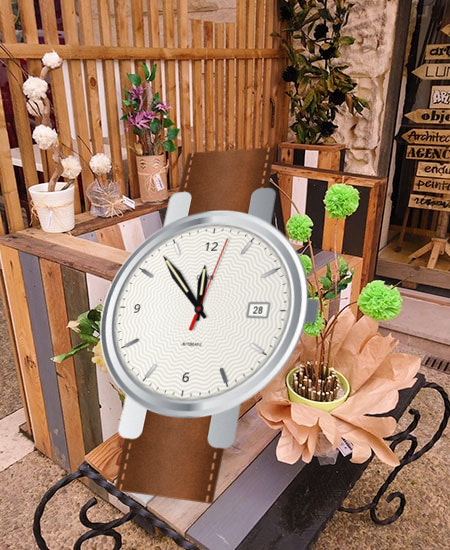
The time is h=11 m=53 s=2
